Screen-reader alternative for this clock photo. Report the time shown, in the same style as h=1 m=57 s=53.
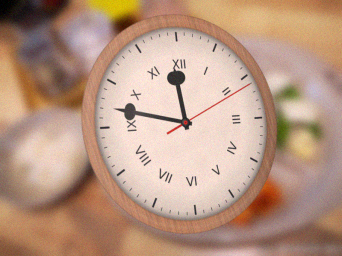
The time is h=11 m=47 s=11
